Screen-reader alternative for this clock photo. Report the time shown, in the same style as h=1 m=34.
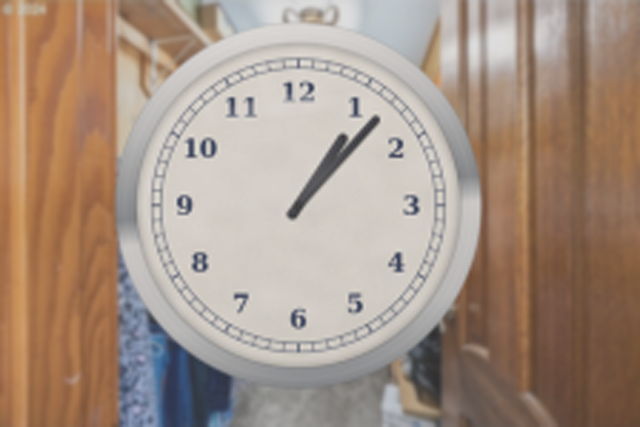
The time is h=1 m=7
